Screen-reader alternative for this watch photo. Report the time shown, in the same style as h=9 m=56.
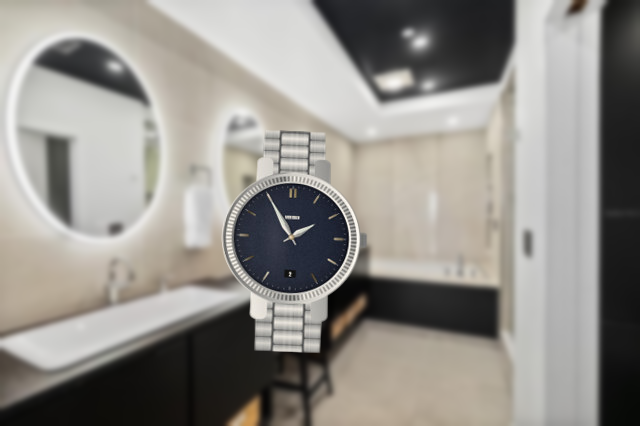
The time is h=1 m=55
